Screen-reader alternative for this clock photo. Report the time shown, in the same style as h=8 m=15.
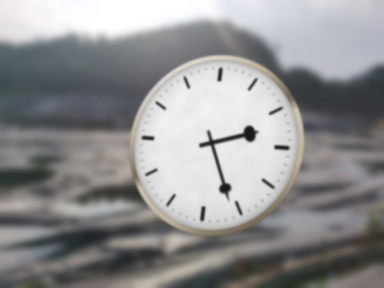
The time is h=2 m=26
